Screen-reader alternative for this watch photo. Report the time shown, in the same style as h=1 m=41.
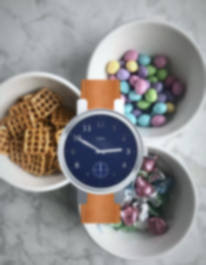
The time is h=2 m=50
